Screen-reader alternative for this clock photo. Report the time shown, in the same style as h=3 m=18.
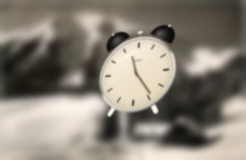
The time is h=11 m=24
